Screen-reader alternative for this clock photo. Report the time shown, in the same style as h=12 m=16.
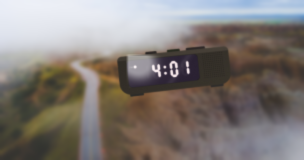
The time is h=4 m=1
